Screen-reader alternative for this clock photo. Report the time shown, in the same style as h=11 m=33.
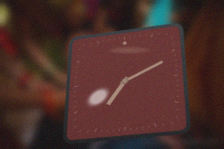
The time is h=7 m=11
